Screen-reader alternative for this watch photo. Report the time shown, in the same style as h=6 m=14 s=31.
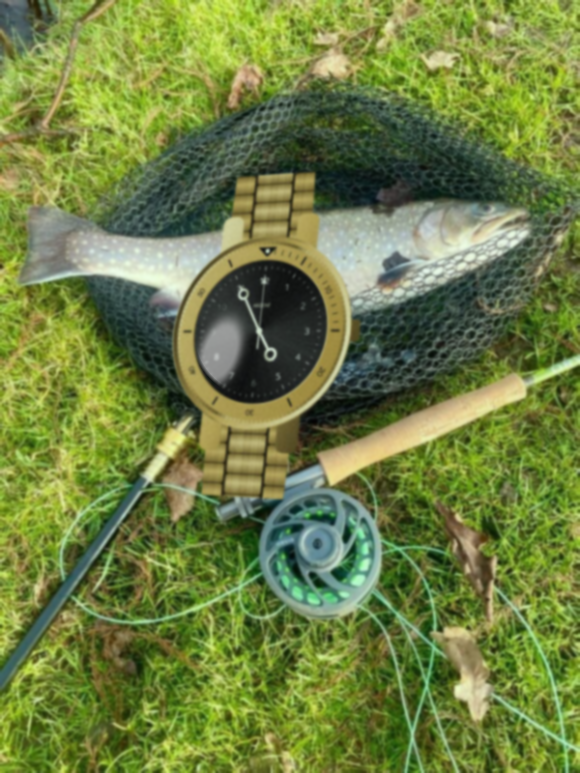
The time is h=4 m=55 s=0
